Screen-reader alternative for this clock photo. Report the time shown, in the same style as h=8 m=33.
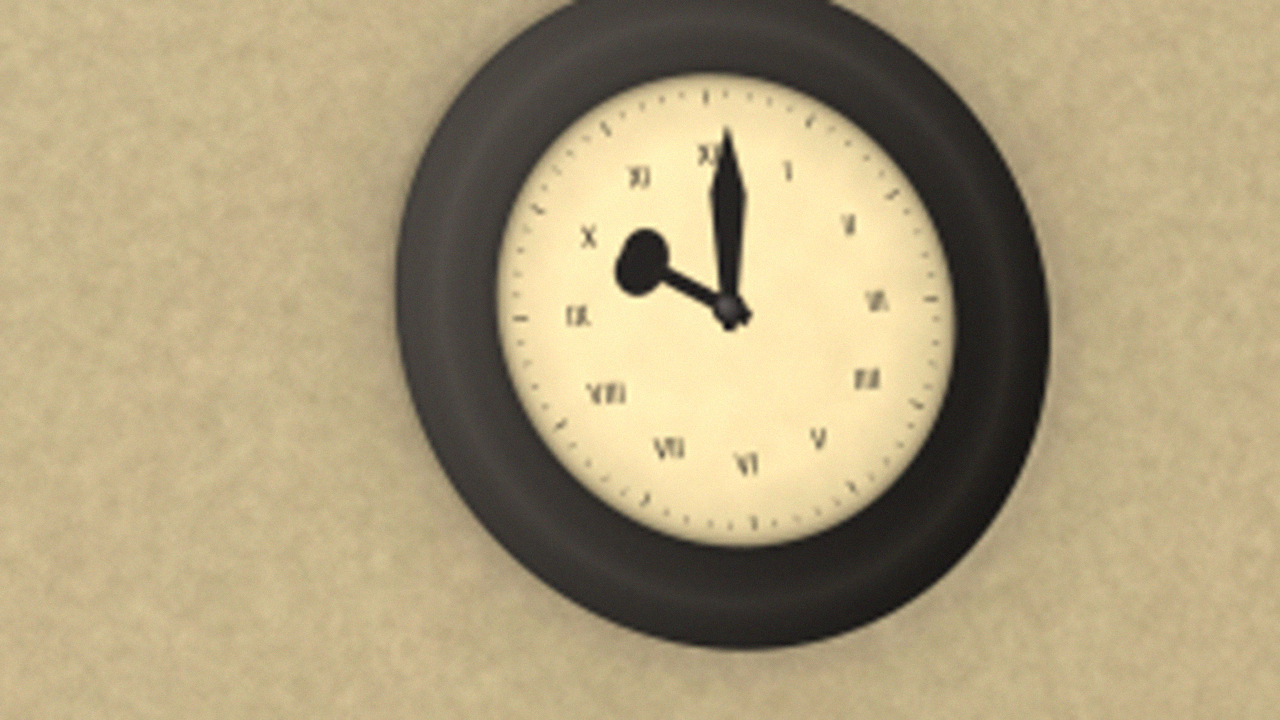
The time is h=10 m=1
